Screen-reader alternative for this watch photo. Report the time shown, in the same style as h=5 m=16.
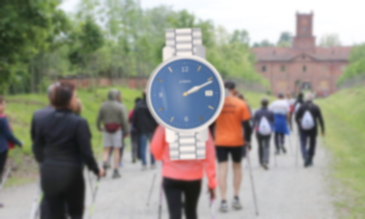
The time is h=2 m=11
